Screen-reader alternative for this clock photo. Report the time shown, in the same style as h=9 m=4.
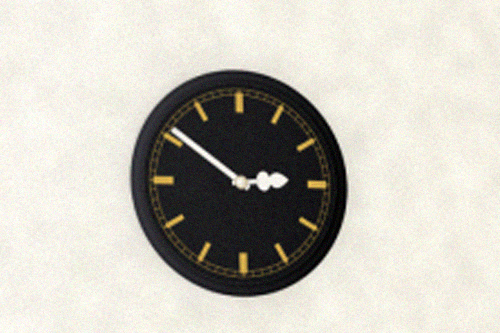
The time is h=2 m=51
